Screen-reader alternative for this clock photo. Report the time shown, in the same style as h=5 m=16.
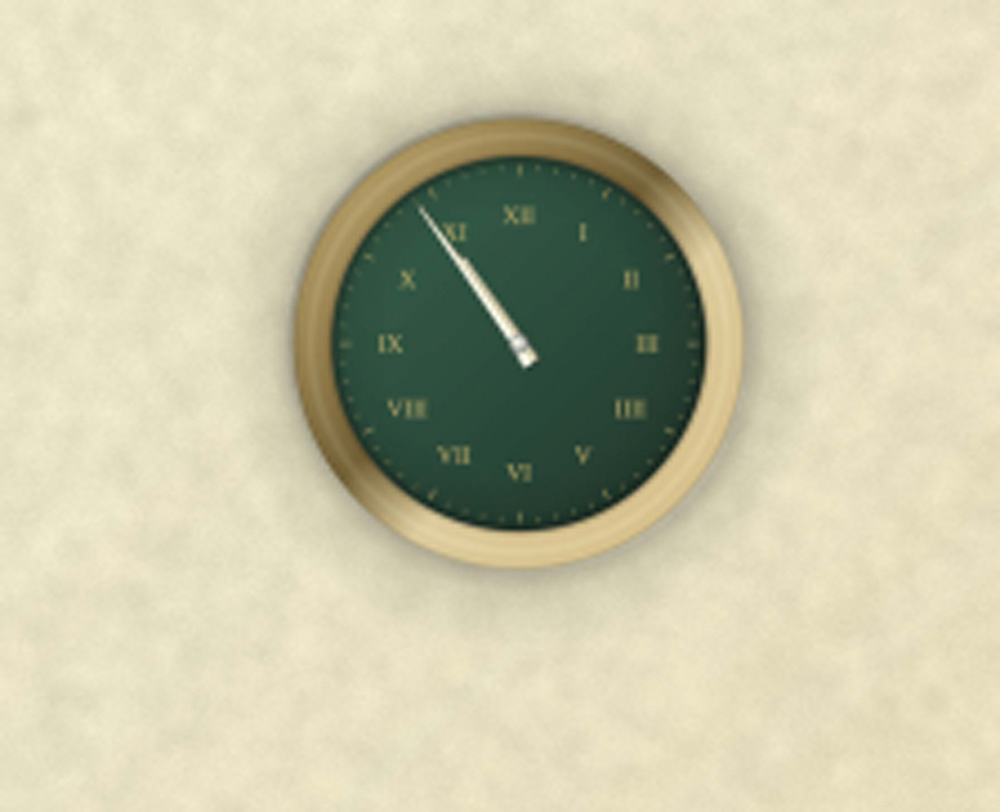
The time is h=10 m=54
